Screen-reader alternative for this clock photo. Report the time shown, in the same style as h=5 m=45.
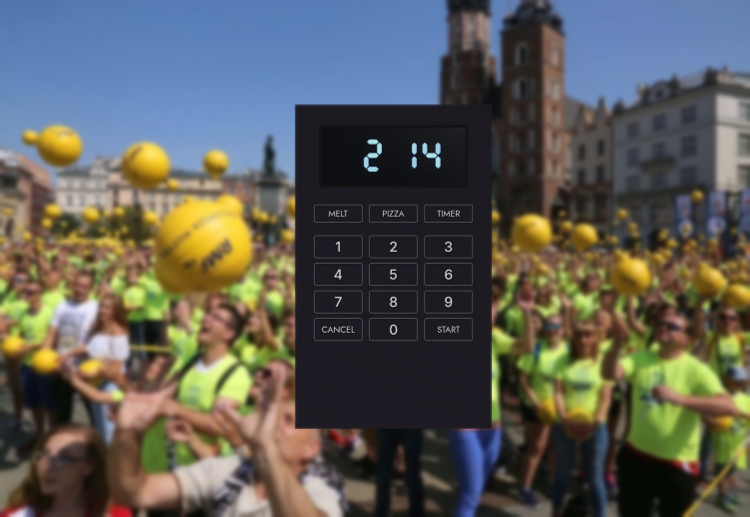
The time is h=2 m=14
